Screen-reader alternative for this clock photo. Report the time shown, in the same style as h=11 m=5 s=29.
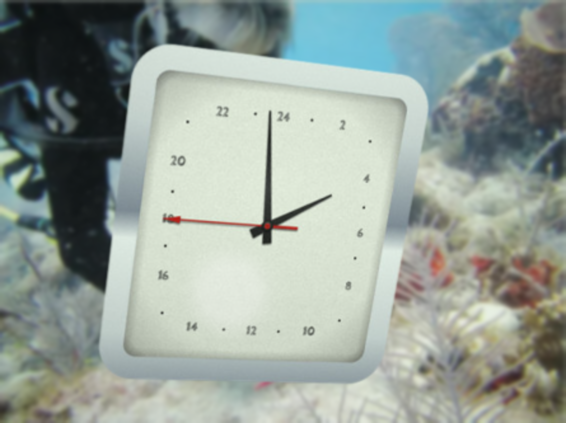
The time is h=3 m=58 s=45
